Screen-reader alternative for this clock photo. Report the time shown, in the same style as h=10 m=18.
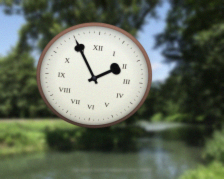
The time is h=1 m=55
